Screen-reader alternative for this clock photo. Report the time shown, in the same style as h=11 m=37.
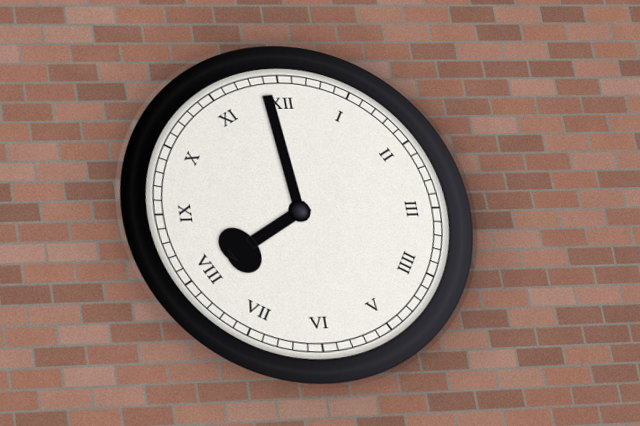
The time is h=7 m=59
